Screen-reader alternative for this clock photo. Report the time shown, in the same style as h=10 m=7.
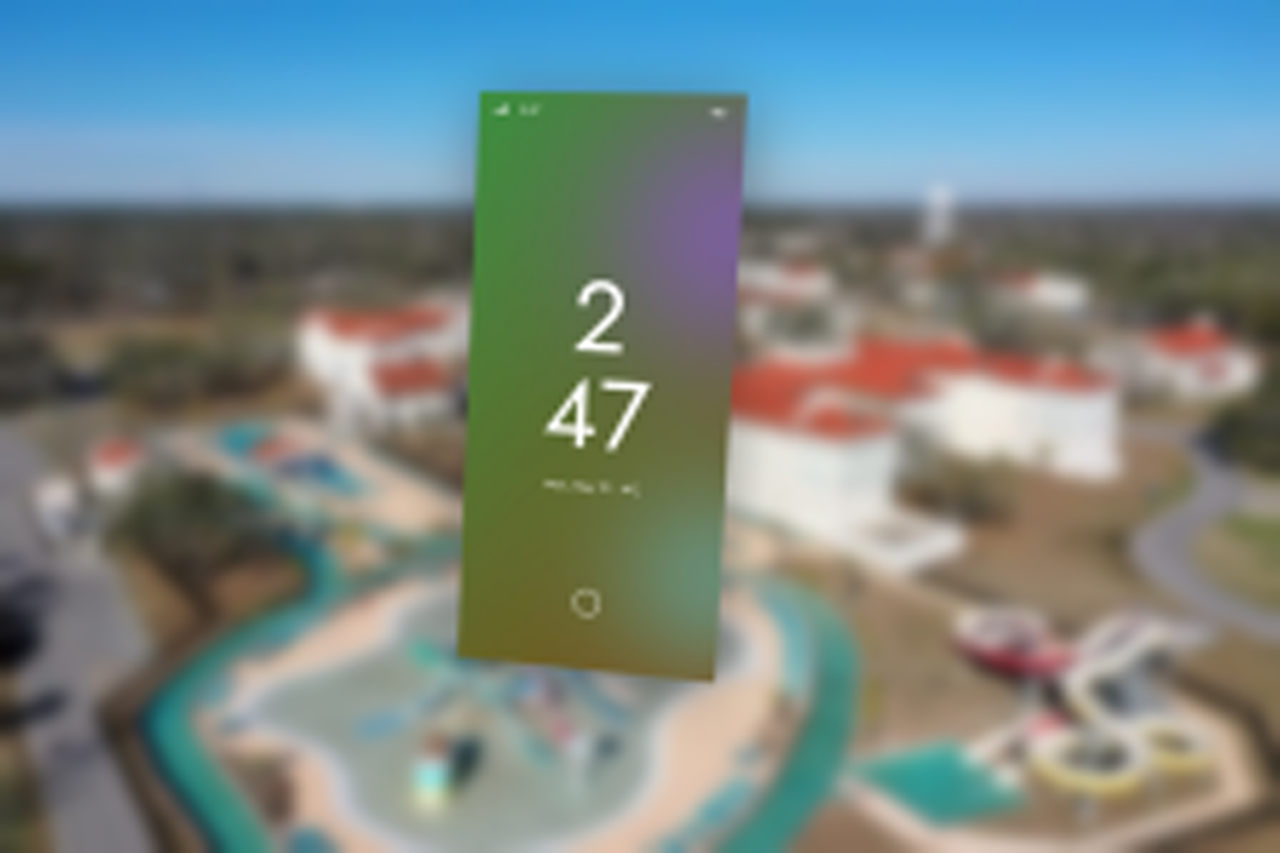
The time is h=2 m=47
